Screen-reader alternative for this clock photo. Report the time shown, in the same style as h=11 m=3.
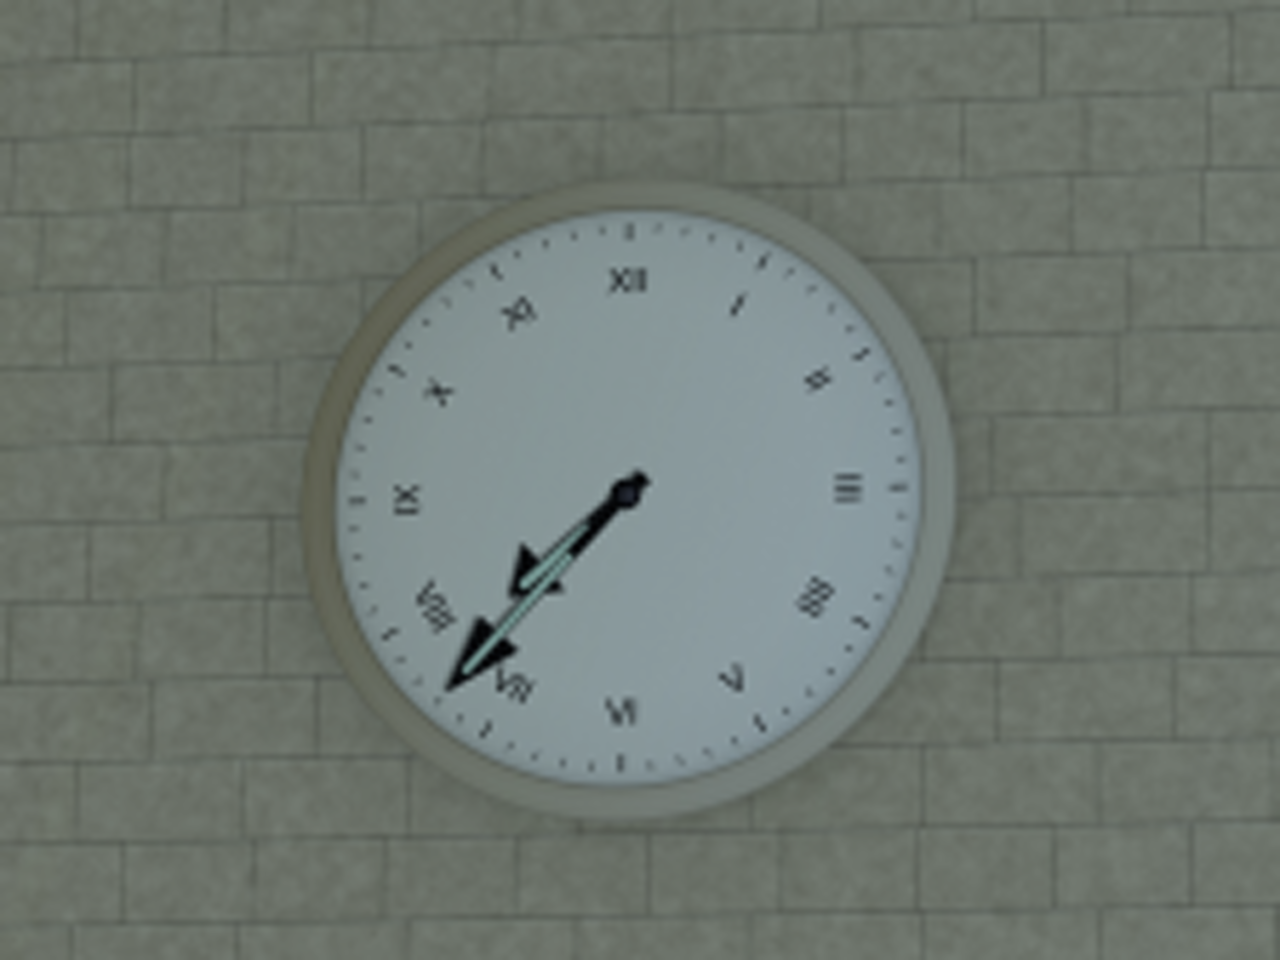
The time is h=7 m=37
